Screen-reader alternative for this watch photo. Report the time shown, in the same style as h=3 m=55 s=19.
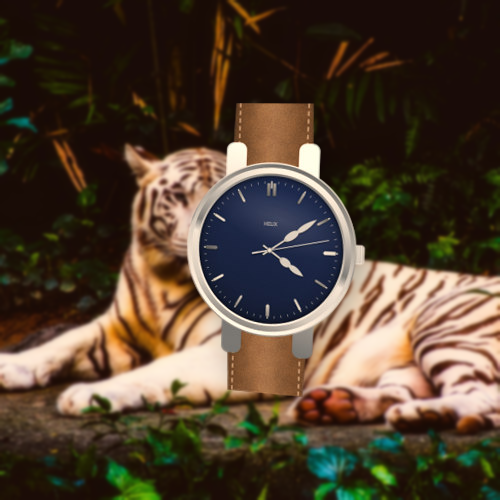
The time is h=4 m=9 s=13
